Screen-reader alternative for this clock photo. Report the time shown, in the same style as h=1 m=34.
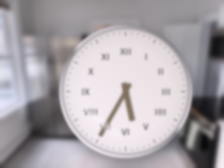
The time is h=5 m=35
